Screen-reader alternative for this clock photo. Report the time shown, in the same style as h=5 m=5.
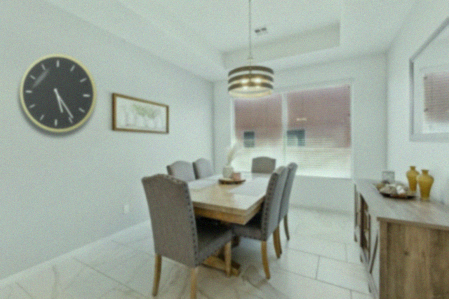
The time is h=5 m=24
